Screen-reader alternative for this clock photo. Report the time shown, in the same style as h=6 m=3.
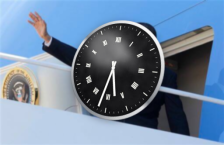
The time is h=5 m=32
